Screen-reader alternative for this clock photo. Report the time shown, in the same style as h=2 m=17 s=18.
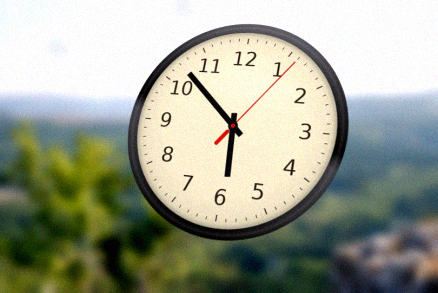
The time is h=5 m=52 s=6
